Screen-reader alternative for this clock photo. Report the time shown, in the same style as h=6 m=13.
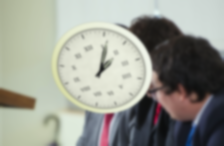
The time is h=2 m=6
